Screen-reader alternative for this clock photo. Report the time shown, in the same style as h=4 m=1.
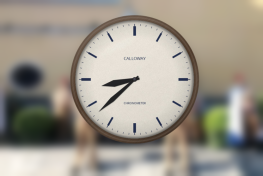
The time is h=8 m=38
